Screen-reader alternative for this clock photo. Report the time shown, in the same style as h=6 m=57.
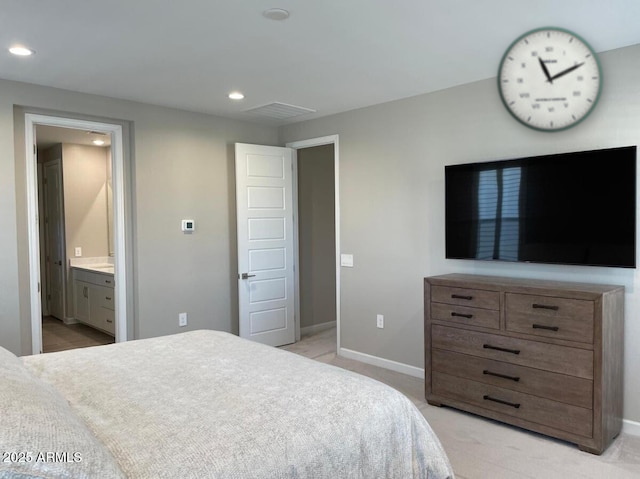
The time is h=11 m=11
